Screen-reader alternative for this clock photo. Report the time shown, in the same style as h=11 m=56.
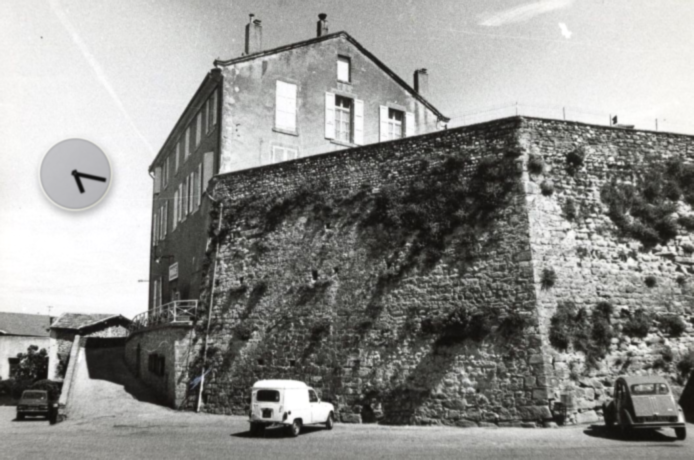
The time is h=5 m=17
